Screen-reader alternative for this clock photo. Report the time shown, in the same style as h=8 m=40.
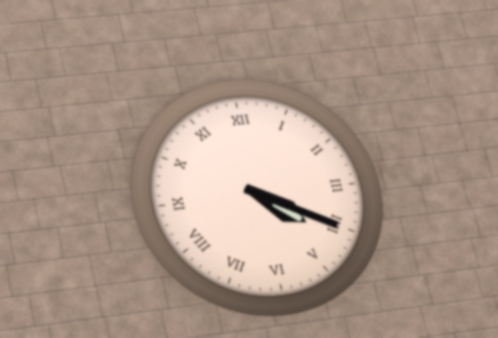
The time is h=4 m=20
